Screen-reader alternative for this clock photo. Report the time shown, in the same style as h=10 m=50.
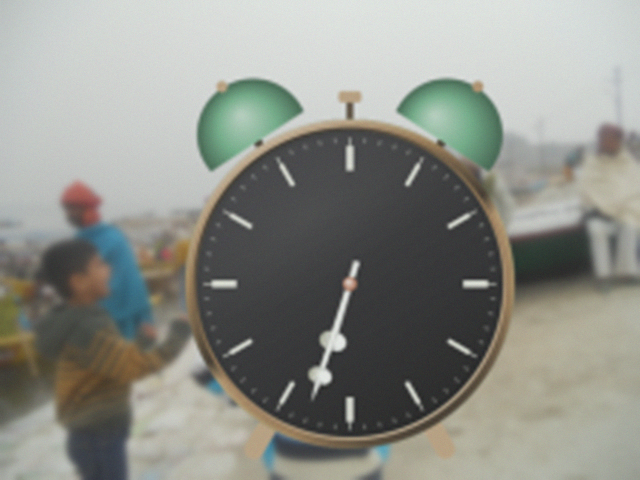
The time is h=6 m=33
